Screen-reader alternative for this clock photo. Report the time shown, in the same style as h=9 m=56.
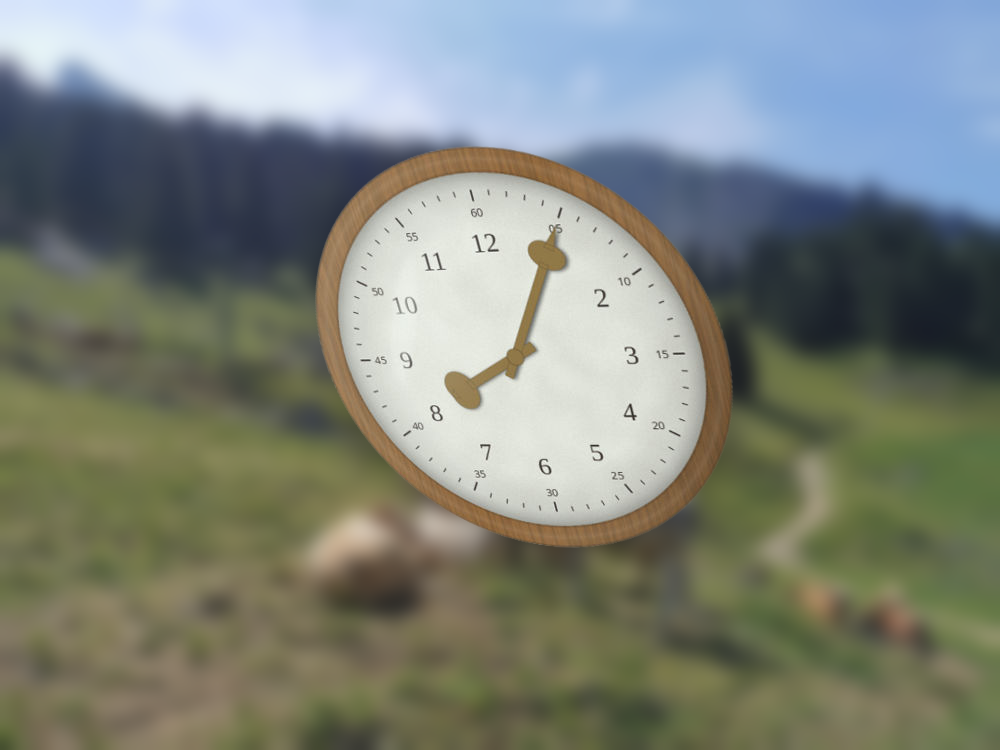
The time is h=8 m=5
